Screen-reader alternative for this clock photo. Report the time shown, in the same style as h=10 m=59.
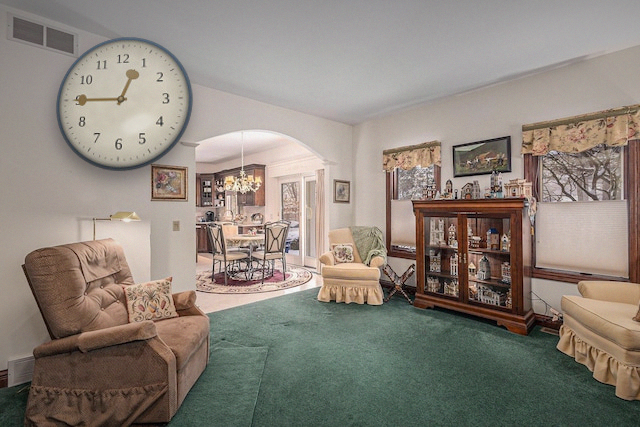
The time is h=12 m=45
